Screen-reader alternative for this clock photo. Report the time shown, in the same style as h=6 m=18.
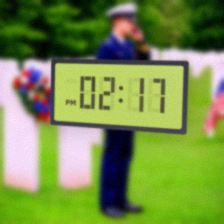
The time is h=2 m=17
